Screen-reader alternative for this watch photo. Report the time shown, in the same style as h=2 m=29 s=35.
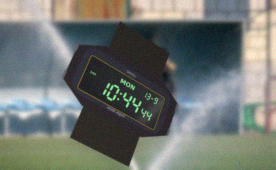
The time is h=10 m=44 s=44
